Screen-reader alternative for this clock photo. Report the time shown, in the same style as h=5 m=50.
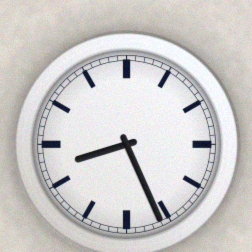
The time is h=8 m=26
